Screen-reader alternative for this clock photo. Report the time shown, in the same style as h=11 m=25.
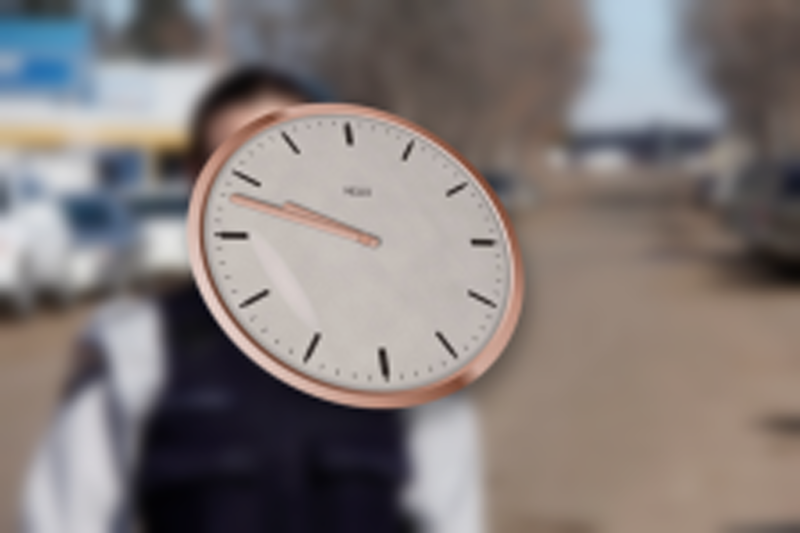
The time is h=9 m=48
